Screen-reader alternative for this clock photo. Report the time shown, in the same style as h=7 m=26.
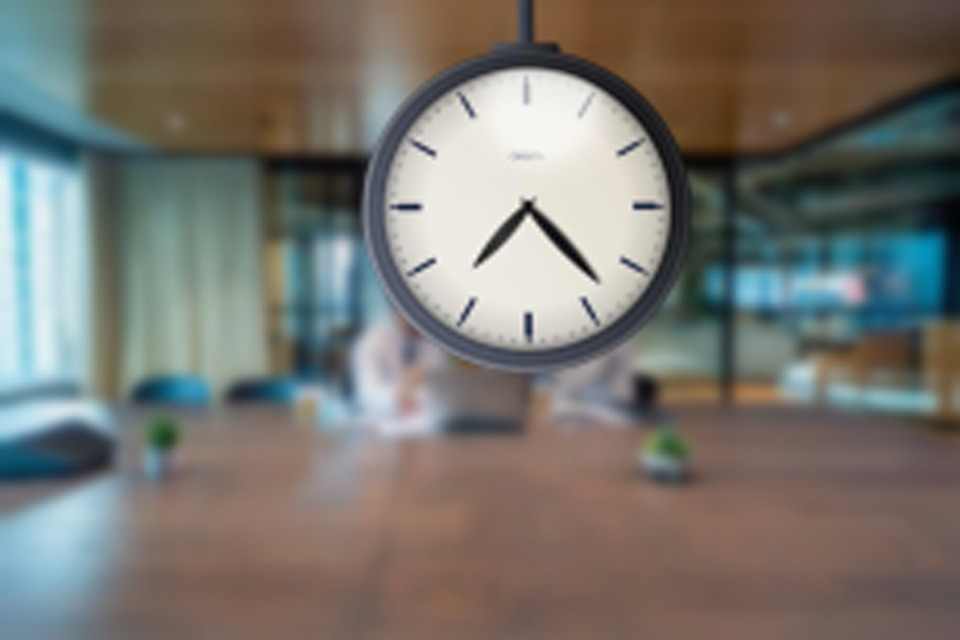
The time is h=7 m=23
